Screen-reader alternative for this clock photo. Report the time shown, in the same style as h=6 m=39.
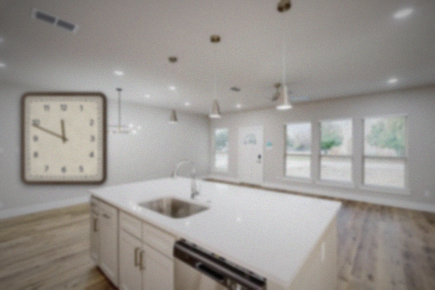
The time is h=11 m=49
